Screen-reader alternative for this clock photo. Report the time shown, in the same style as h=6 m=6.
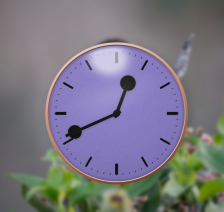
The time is h=12 m=41
